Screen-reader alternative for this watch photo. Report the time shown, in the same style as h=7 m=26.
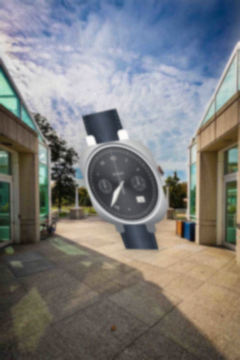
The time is h=7 m=37
